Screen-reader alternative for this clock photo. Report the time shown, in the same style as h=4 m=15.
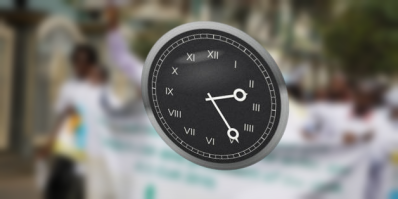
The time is h=2 m=24
